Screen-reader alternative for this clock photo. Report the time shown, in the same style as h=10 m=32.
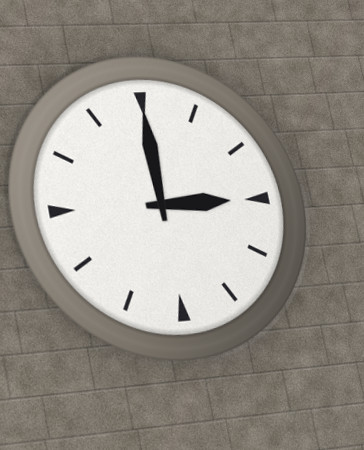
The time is h=3 m=0
